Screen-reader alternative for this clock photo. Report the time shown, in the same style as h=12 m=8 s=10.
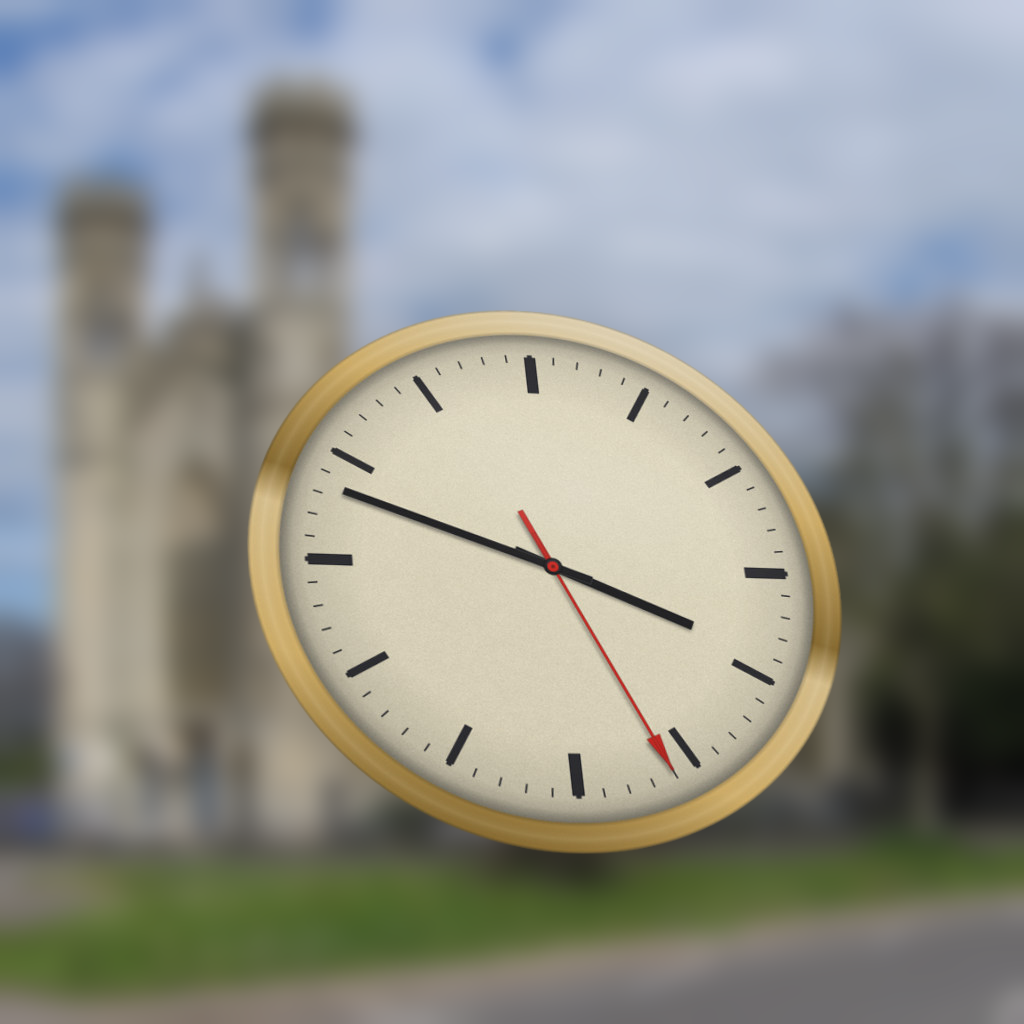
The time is h=3 m=48 s=26
